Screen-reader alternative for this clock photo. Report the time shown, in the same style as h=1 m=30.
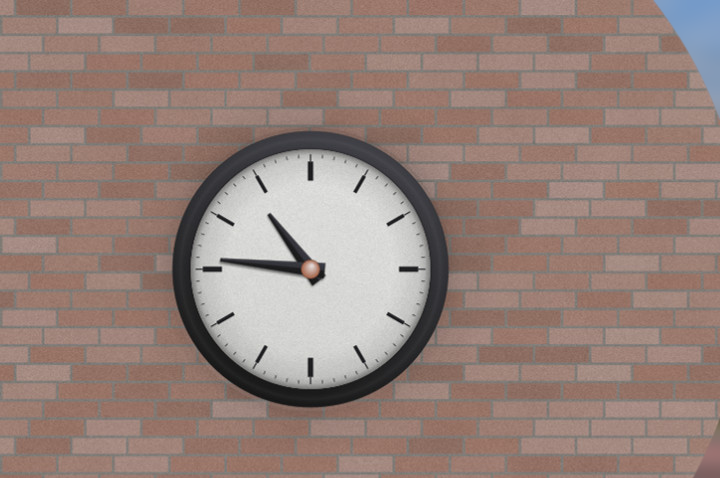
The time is h=10 m=46
